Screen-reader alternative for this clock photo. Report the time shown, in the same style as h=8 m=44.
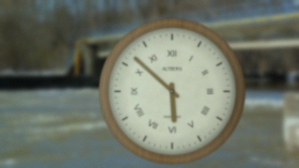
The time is h=5 m=52
